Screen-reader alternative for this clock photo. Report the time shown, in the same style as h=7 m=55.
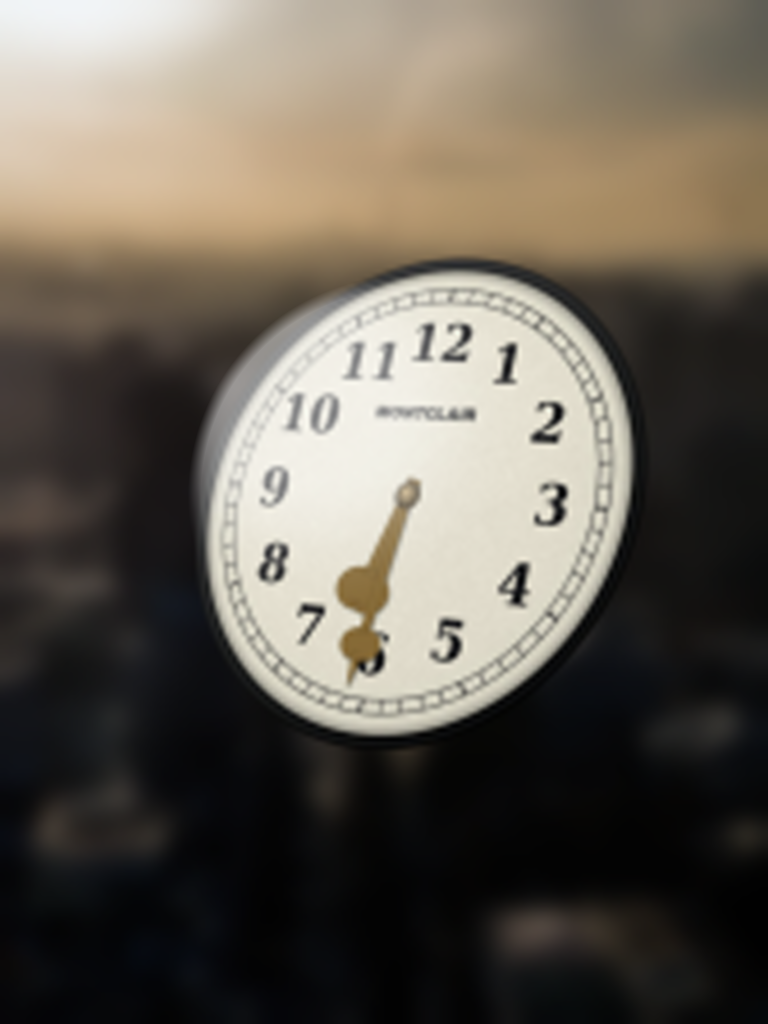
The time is h=6 m=31
